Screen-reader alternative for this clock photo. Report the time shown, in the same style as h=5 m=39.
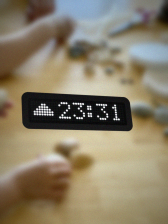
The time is h=23 m=31
